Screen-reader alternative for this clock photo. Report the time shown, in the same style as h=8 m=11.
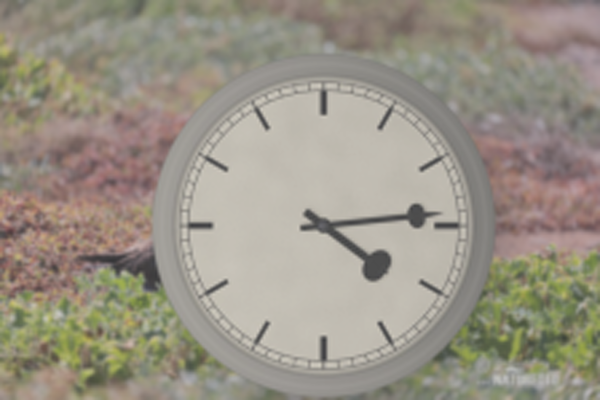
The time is h=4 m=14
